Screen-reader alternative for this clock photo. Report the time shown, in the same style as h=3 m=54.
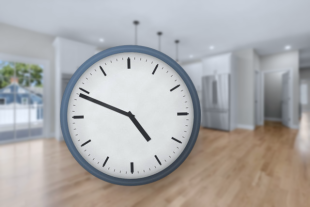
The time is h=4 m=49
